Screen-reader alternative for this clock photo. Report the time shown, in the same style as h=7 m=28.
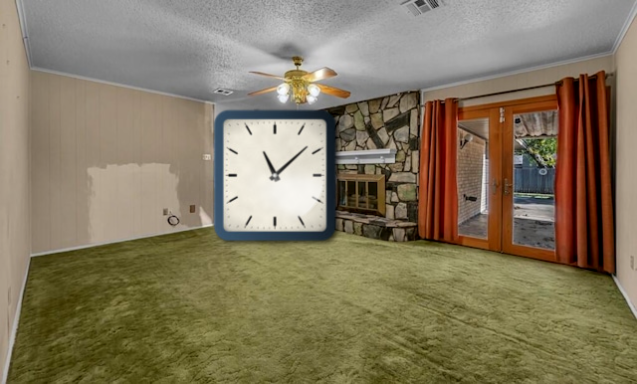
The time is h=11 m=8
